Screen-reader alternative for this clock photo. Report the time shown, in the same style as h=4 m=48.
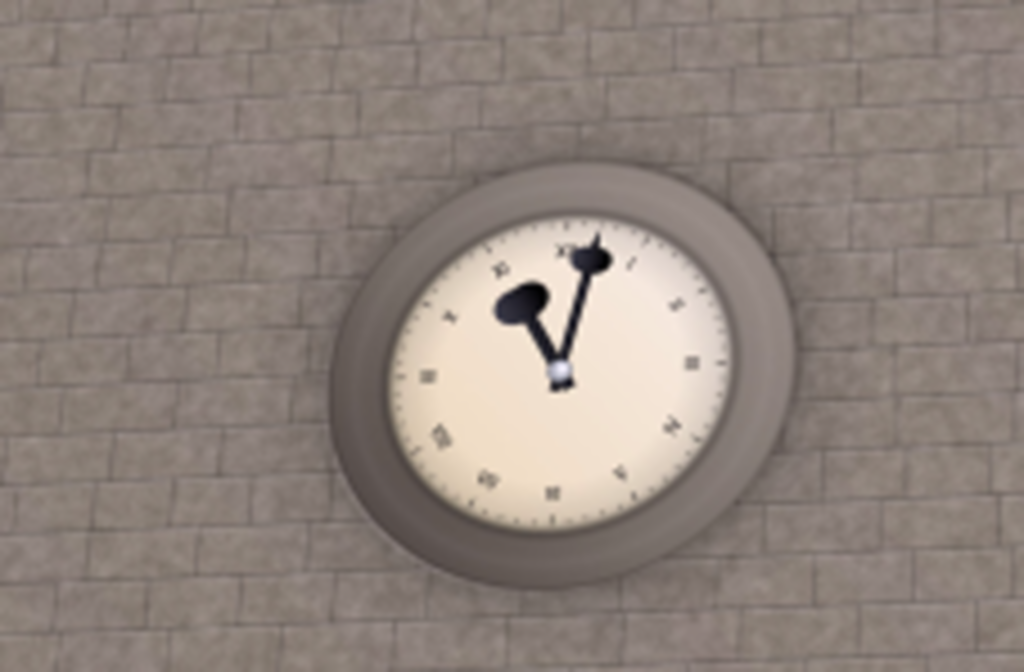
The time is h=11 m=2
